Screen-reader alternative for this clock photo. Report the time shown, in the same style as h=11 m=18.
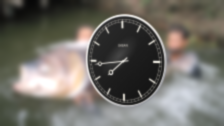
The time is h=7 m=44
